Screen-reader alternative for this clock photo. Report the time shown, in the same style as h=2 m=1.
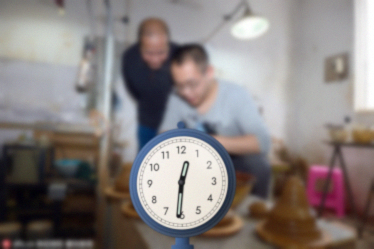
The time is h=12 m=31
